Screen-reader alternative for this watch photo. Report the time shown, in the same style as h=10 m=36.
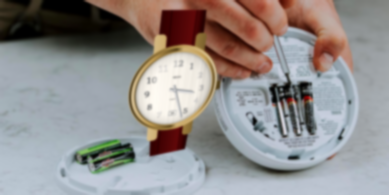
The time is h=3 m=27
